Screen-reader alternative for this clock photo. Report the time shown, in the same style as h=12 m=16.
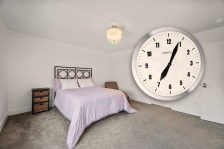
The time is h=7 m=4
